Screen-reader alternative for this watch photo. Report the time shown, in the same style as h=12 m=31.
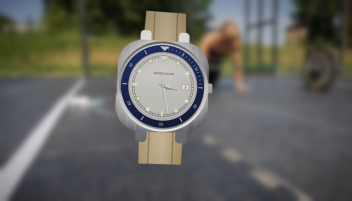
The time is h=3 m=28
